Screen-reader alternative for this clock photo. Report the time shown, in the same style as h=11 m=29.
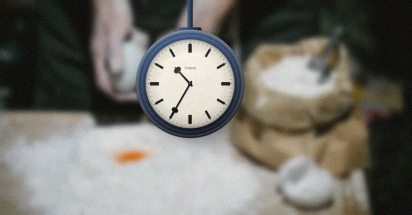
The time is h=10 m=35
